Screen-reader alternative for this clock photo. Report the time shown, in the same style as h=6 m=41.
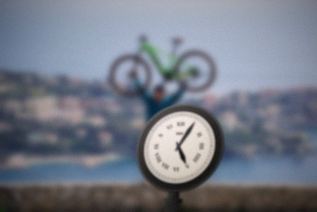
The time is h=5 m=5
